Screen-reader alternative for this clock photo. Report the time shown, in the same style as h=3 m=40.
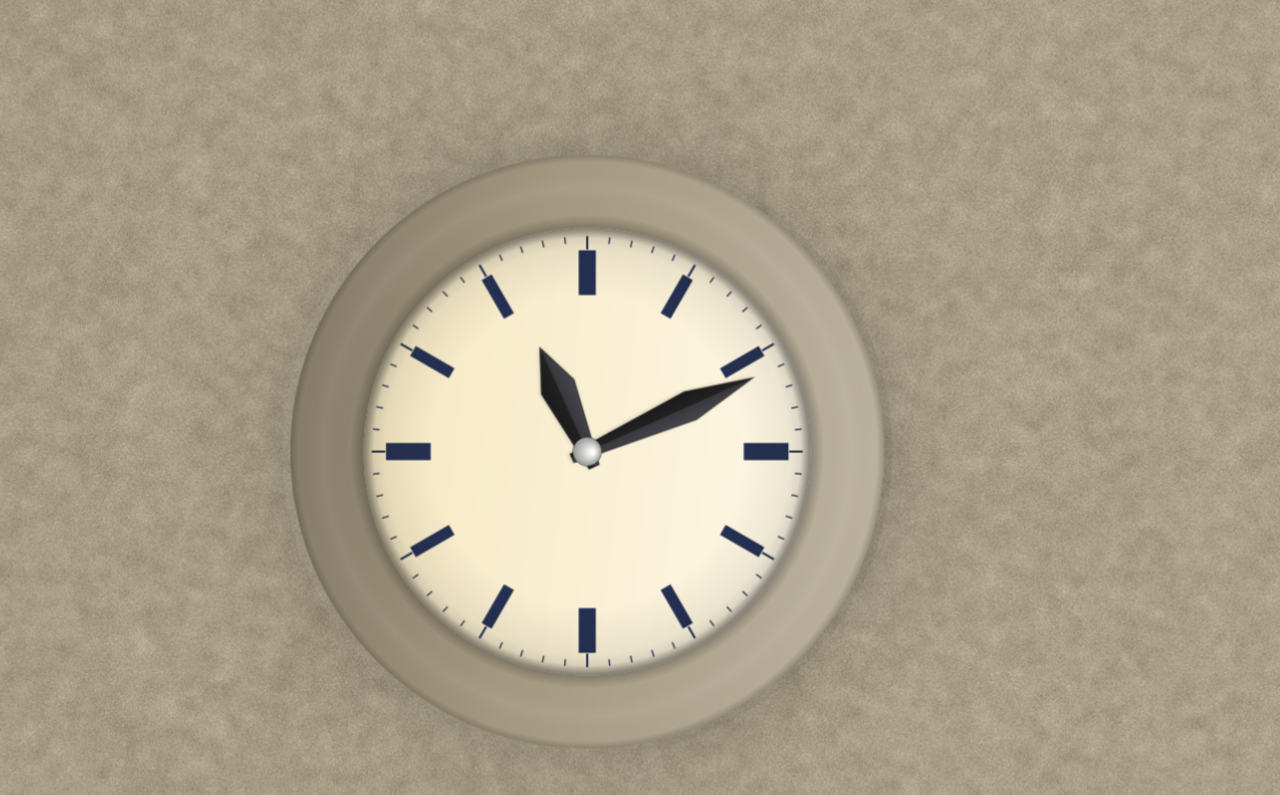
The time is h=11 m=11
